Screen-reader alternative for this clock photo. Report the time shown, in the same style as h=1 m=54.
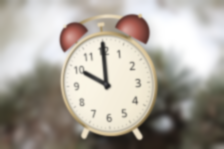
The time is h=10 m=0
